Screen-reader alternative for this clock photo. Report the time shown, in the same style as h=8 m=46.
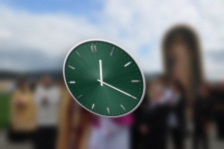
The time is h=12 m=20
